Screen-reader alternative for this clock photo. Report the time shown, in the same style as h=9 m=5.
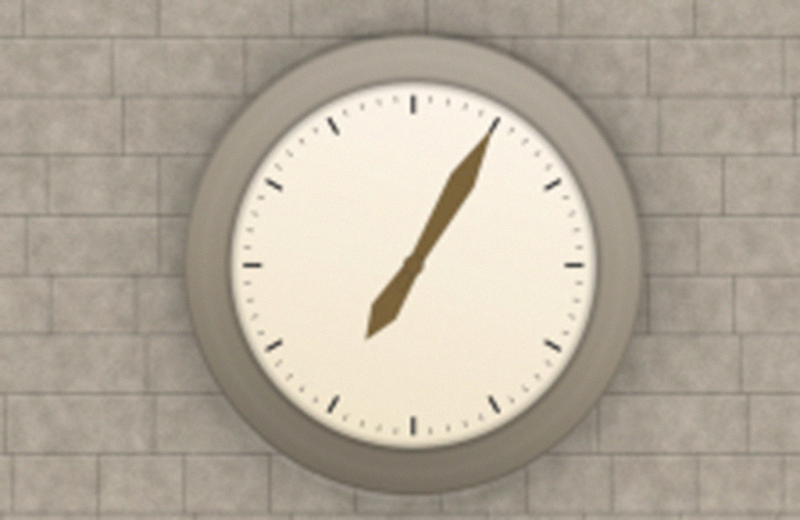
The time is h=7 m=5
